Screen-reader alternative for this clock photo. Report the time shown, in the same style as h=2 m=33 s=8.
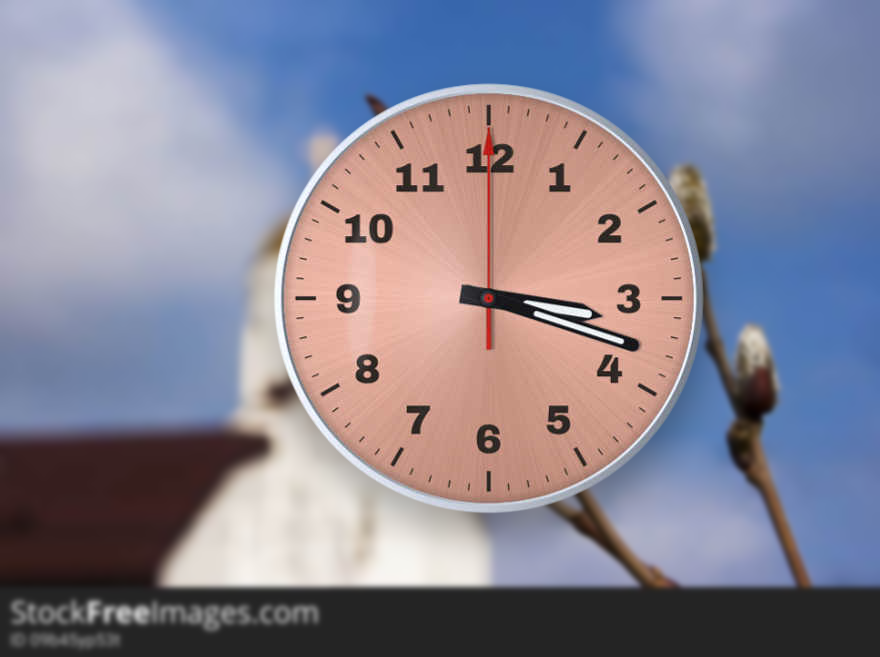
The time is h=3 m=18 s=0
